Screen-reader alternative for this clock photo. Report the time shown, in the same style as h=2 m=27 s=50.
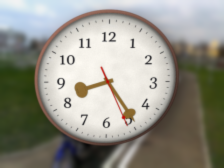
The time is h=8 m=24 s=26
